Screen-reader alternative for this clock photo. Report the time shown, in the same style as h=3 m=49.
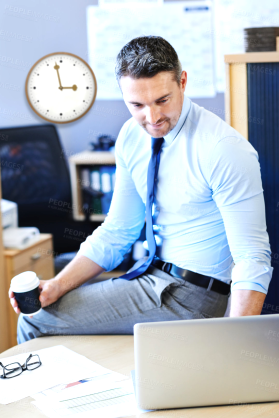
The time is h=2 m=58
